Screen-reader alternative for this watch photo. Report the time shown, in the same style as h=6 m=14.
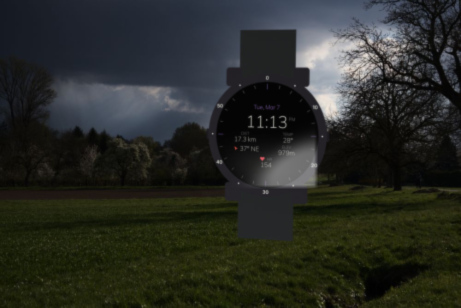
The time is h=11 m=13
